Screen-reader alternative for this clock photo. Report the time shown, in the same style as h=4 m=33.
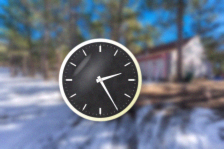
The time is h=2 m=25
